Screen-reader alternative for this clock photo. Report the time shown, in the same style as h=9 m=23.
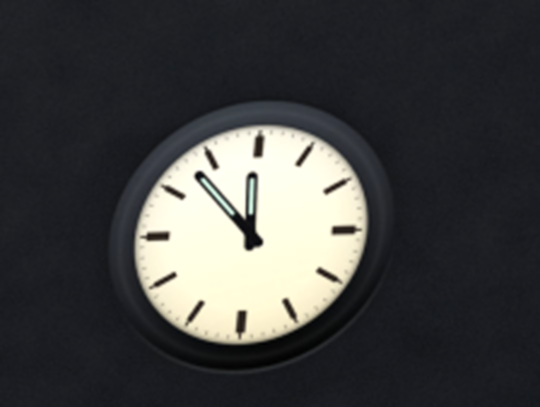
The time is h=11 m=53
